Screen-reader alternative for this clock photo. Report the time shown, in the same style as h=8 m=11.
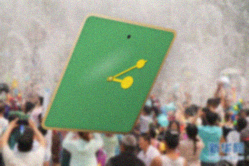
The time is h=3 m=9
